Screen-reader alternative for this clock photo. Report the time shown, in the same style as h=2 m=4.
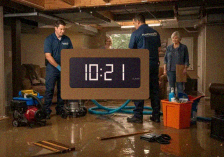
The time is h=10 m=21
